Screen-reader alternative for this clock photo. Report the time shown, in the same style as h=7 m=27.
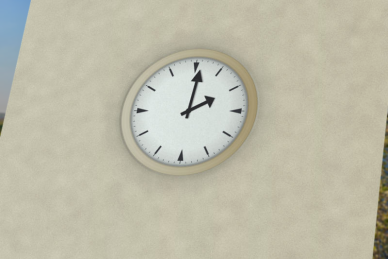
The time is h=2 m=1
